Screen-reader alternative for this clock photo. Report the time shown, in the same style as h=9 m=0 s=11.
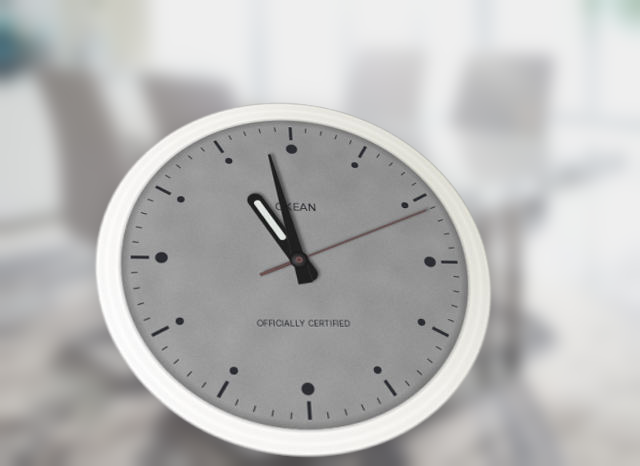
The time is h=10 m=58 s=11
